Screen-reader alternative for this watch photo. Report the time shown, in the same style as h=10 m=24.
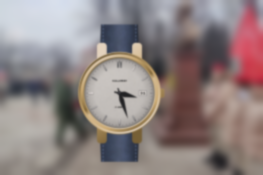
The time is h=3 m=27
